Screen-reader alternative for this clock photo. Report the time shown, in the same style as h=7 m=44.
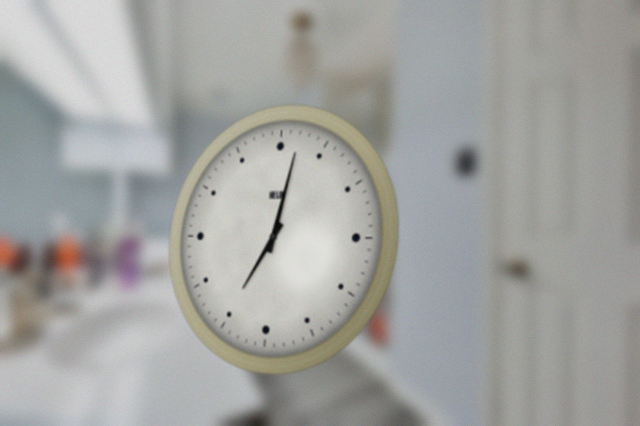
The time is h=7 m=2
